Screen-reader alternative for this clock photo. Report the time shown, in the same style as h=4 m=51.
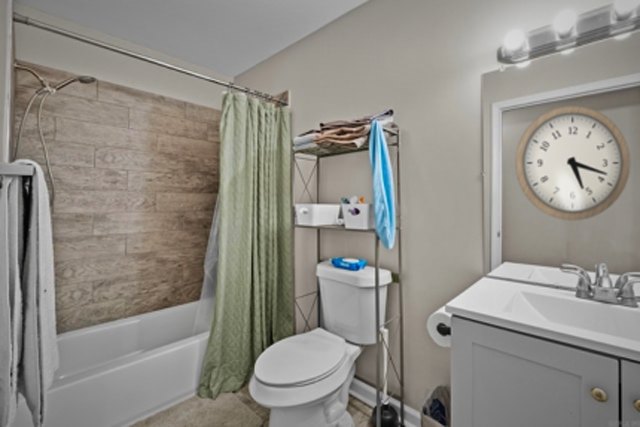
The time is h=5 m=18
